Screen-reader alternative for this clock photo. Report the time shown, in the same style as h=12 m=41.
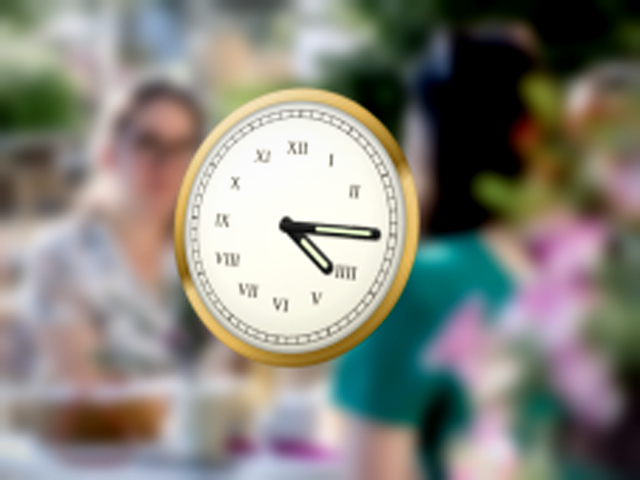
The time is h=4 m=15
